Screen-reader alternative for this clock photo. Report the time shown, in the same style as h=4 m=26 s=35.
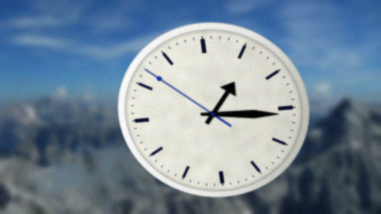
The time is h=1 m=15 s=52
